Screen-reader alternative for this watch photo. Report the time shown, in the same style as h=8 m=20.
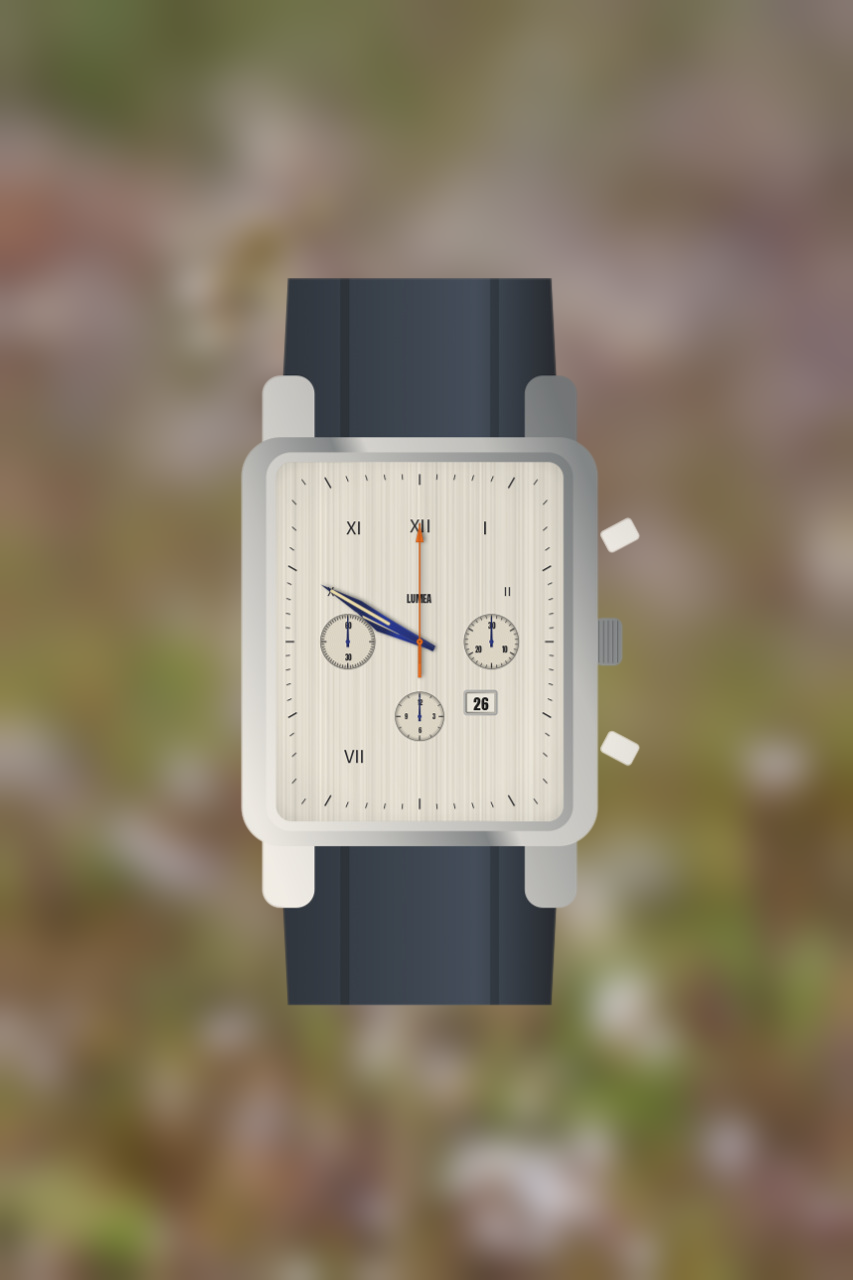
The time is h=9 m=50
